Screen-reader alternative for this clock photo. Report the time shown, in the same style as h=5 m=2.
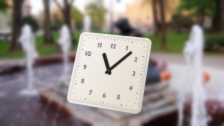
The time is h=11 m=7
